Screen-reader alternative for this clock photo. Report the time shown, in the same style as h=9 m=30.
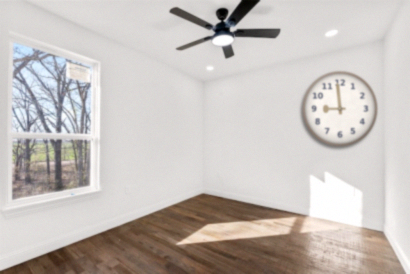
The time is h=8 m=59
